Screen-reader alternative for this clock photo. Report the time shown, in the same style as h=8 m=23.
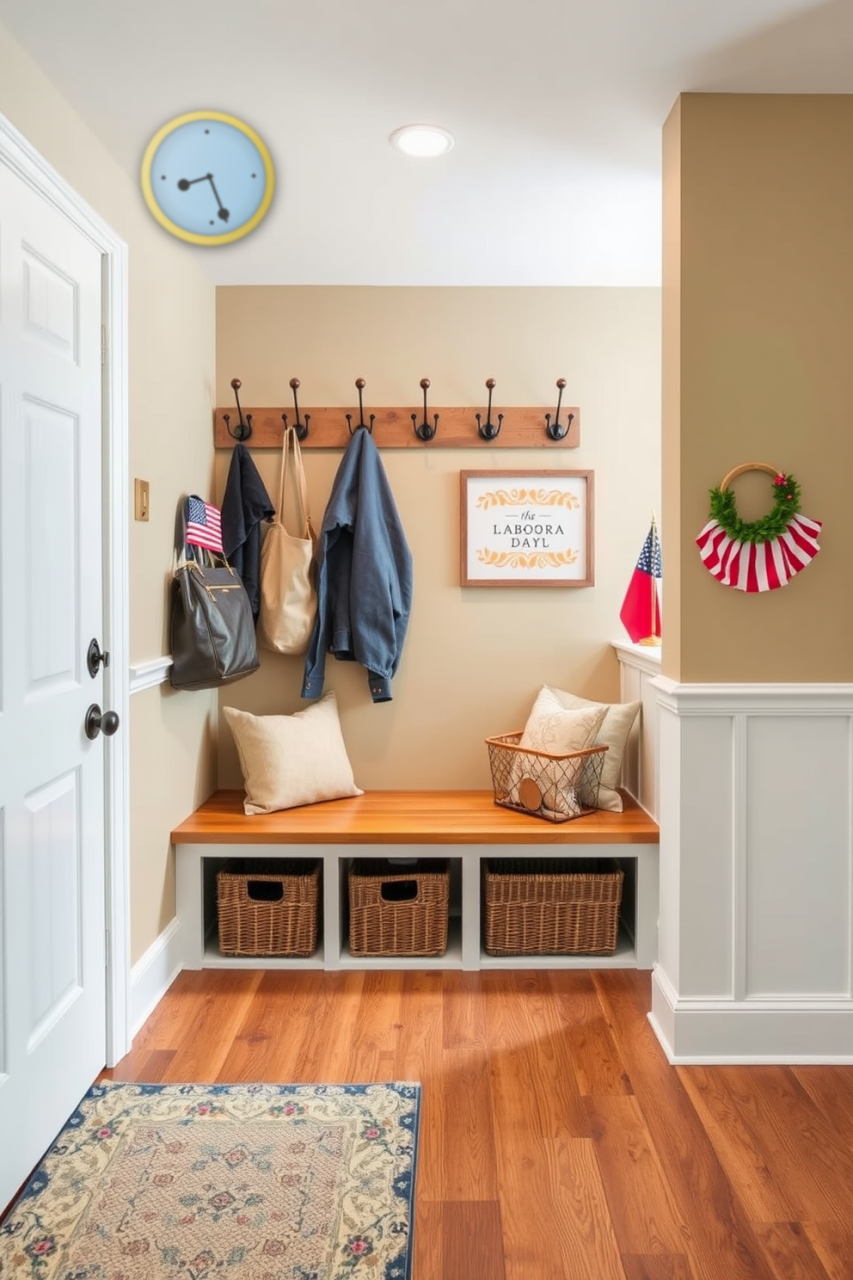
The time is h=8 m=27
